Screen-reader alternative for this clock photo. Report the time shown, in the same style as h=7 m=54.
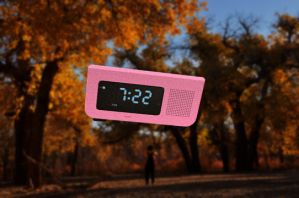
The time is h=7 m=22
